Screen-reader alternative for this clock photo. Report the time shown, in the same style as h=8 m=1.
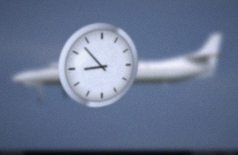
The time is h=8 m=53
